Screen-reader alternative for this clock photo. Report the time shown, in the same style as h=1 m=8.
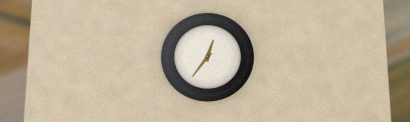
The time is h=12 m=36
